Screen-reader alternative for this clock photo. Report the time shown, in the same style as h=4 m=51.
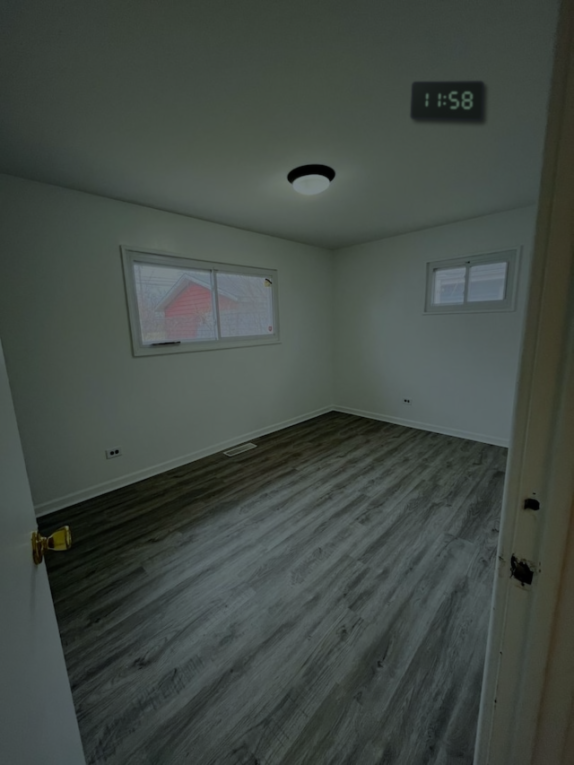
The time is h=11 m=58
